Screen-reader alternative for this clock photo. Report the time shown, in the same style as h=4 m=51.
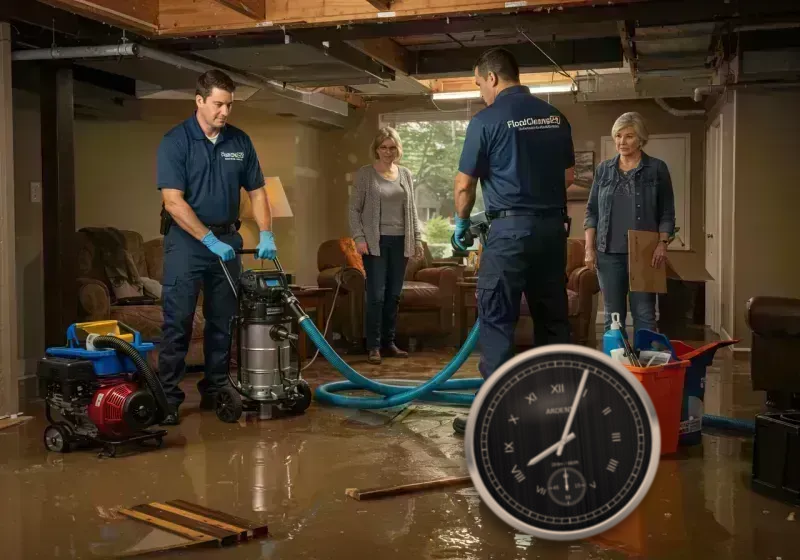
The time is h=8 m=4
